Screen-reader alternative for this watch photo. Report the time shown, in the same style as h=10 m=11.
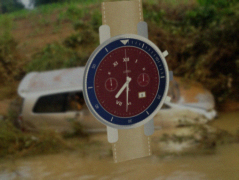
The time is h=7 m=31
